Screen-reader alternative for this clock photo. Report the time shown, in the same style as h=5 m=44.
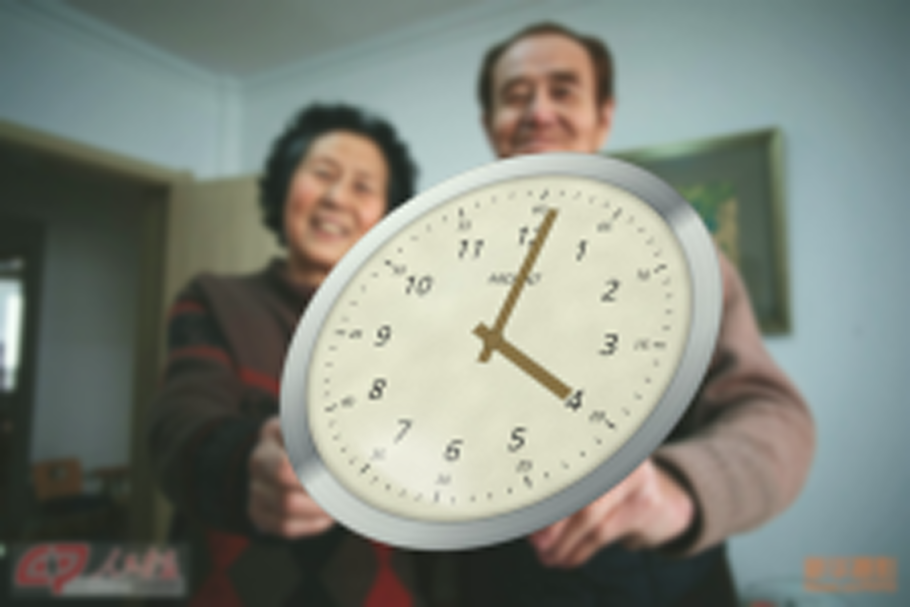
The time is h=4 m=1
